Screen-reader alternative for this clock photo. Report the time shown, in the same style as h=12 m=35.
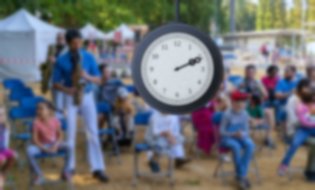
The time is h=2 m=11
